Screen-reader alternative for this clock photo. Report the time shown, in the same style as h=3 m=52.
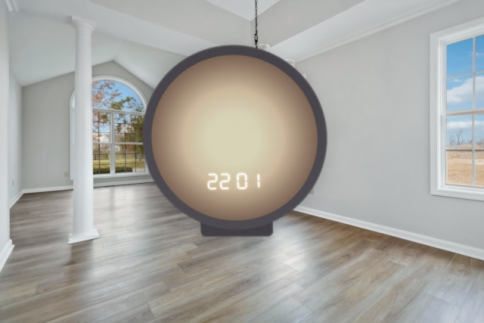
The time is h=22 m=1
